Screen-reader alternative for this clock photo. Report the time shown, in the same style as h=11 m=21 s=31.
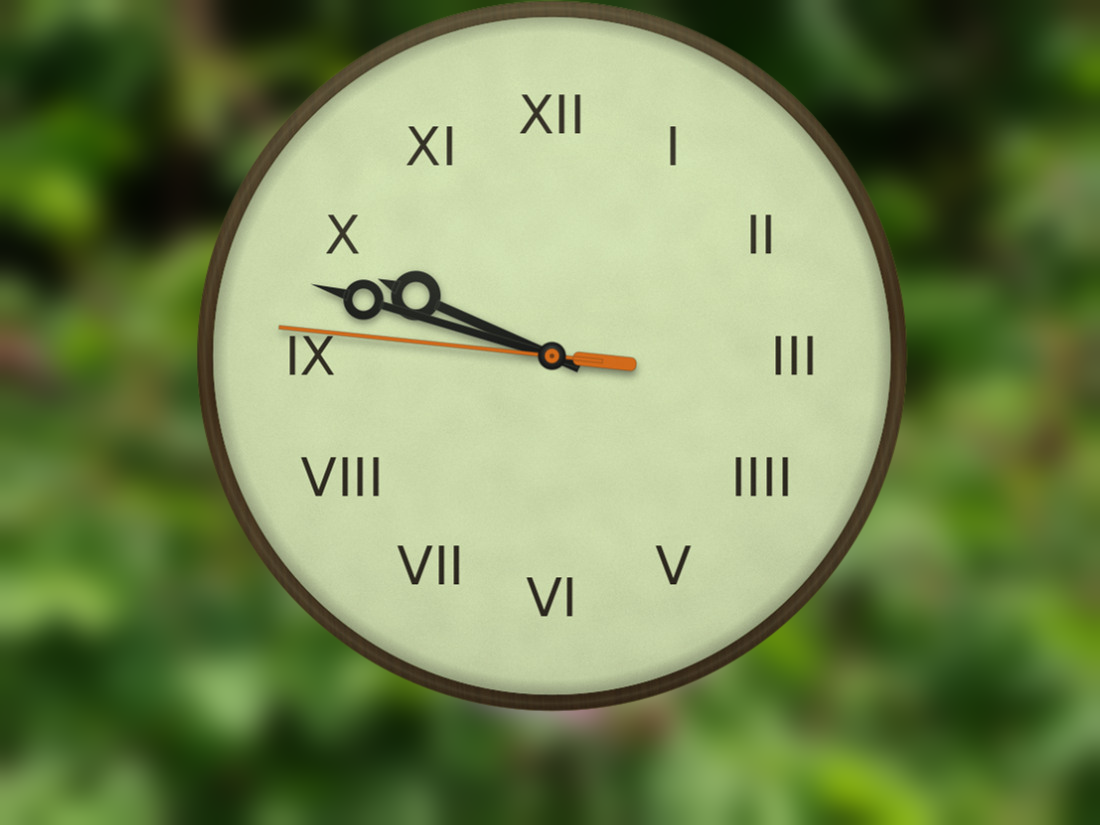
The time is h=9 m=47 s=46
